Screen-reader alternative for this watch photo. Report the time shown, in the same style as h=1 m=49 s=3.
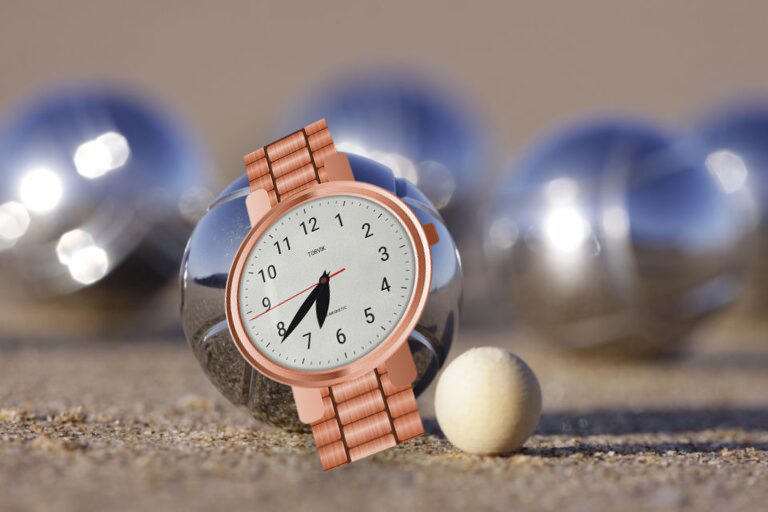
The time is h=6 m=38 s=44
